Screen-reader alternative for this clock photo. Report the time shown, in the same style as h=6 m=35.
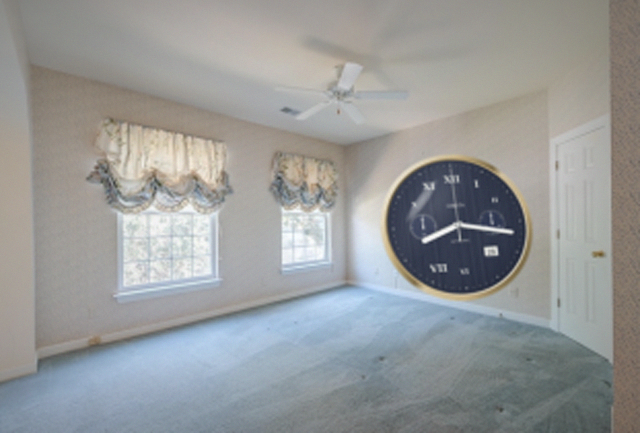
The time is h=8 m=17
